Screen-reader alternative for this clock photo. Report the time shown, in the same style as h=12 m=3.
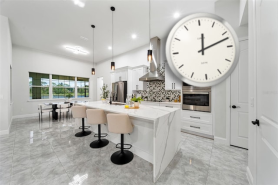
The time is h=12 m=12
